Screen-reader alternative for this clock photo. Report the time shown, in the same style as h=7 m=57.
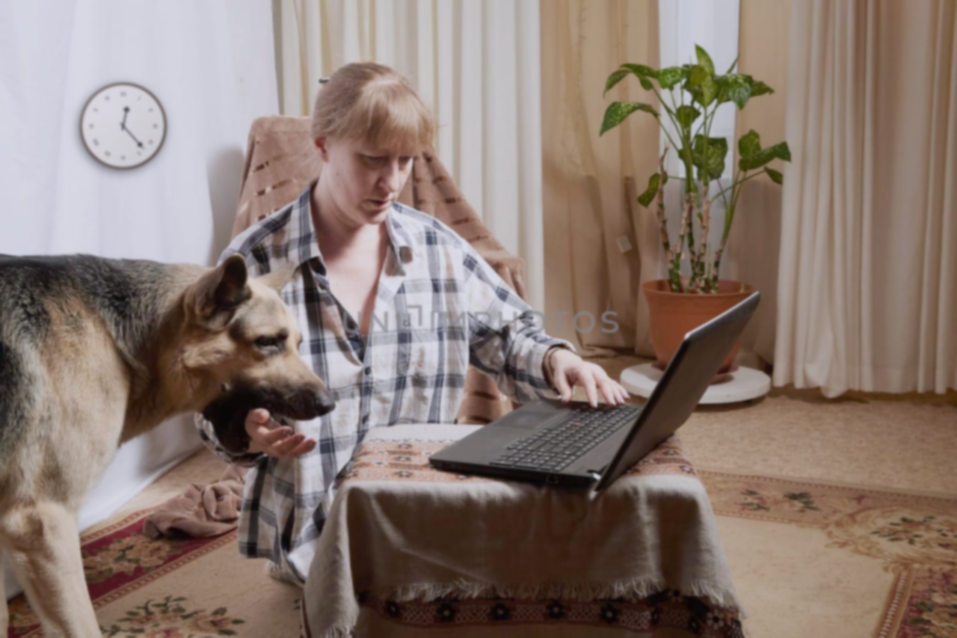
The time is h=12 m=23
